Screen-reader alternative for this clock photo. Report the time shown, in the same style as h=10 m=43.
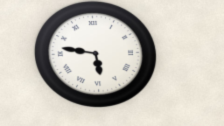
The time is h=5 m=47
